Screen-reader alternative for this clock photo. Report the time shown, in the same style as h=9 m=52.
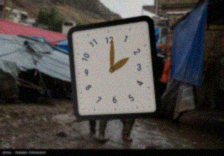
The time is h=2 m=1
